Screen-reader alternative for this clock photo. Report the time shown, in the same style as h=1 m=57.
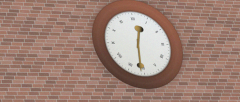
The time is h=12 m=31
